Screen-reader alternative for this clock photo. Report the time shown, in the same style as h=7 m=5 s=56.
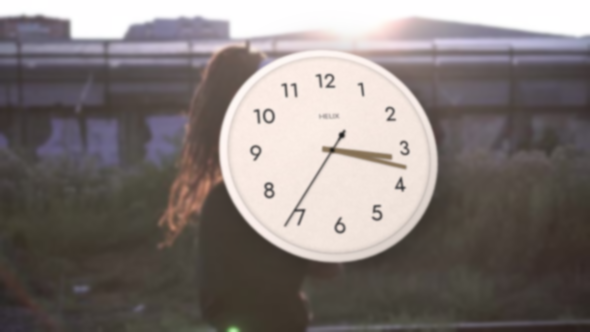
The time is h=3 m=17 s=36
